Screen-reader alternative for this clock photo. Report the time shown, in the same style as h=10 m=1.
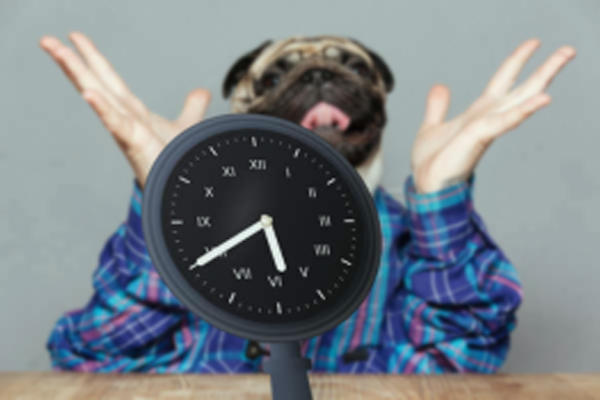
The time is h=5 m=40
